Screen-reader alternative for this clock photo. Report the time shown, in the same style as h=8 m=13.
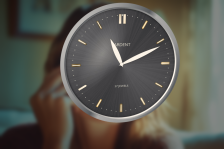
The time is h=11 m=11
